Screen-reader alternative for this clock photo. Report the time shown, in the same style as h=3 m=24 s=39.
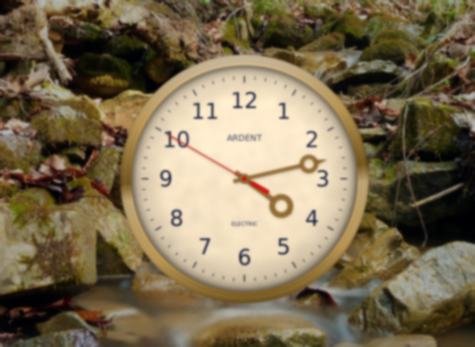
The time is h=4 m=12 s=50
